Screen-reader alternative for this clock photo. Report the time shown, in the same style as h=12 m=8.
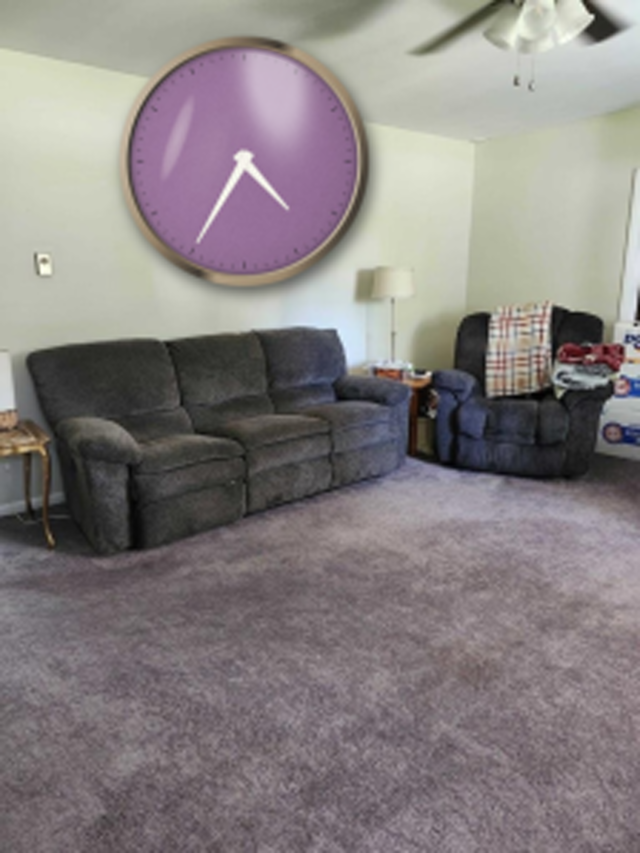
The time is h=4 m=35
